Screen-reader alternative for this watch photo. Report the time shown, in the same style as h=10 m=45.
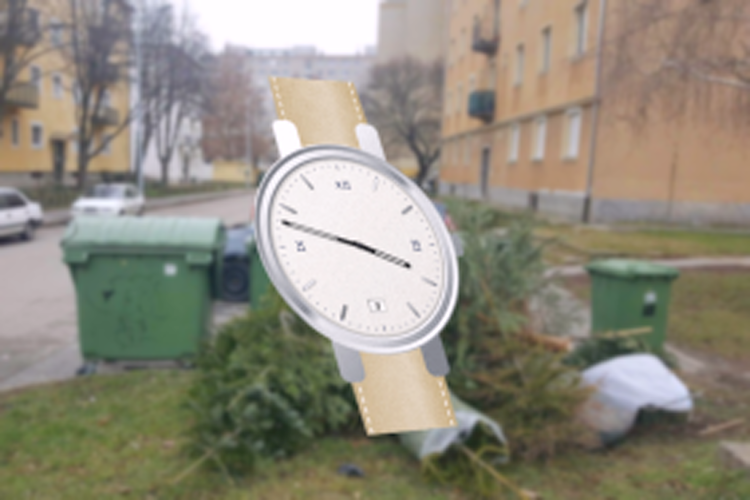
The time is h=3 m=48
